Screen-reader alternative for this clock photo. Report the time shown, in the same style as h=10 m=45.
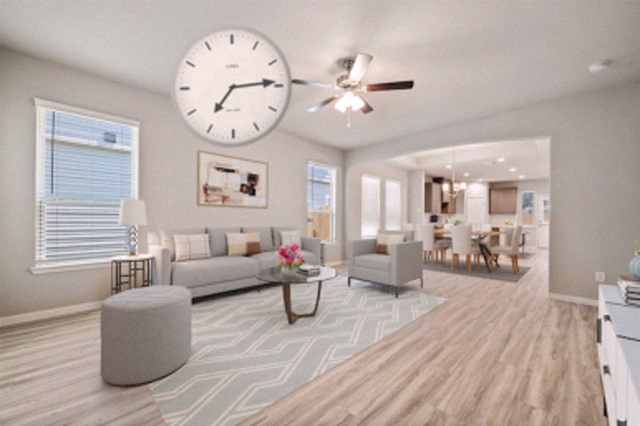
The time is h=7 m=14
